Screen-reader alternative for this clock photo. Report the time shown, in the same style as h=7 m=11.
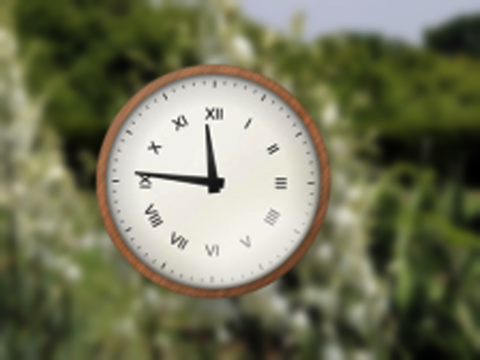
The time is h=11 m=46
